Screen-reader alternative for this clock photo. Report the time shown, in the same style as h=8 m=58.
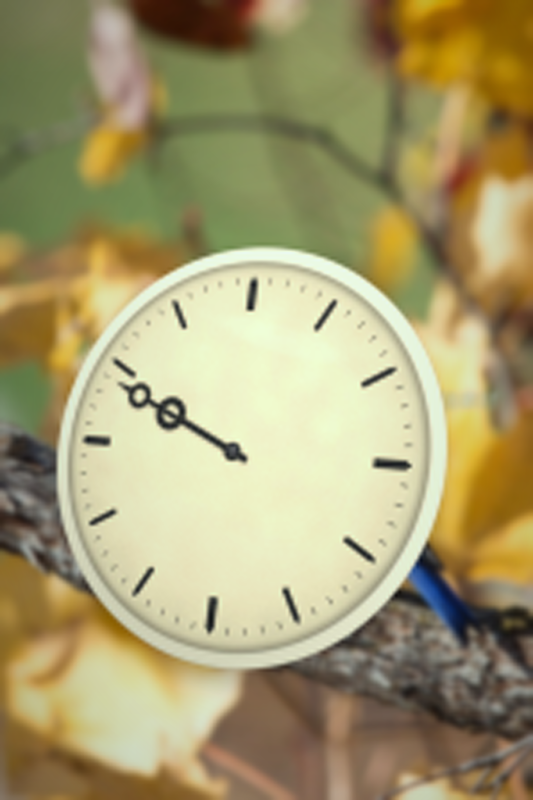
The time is h=9 m=49
